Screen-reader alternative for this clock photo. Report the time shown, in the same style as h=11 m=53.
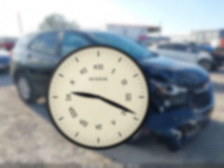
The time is h=9 m=19
